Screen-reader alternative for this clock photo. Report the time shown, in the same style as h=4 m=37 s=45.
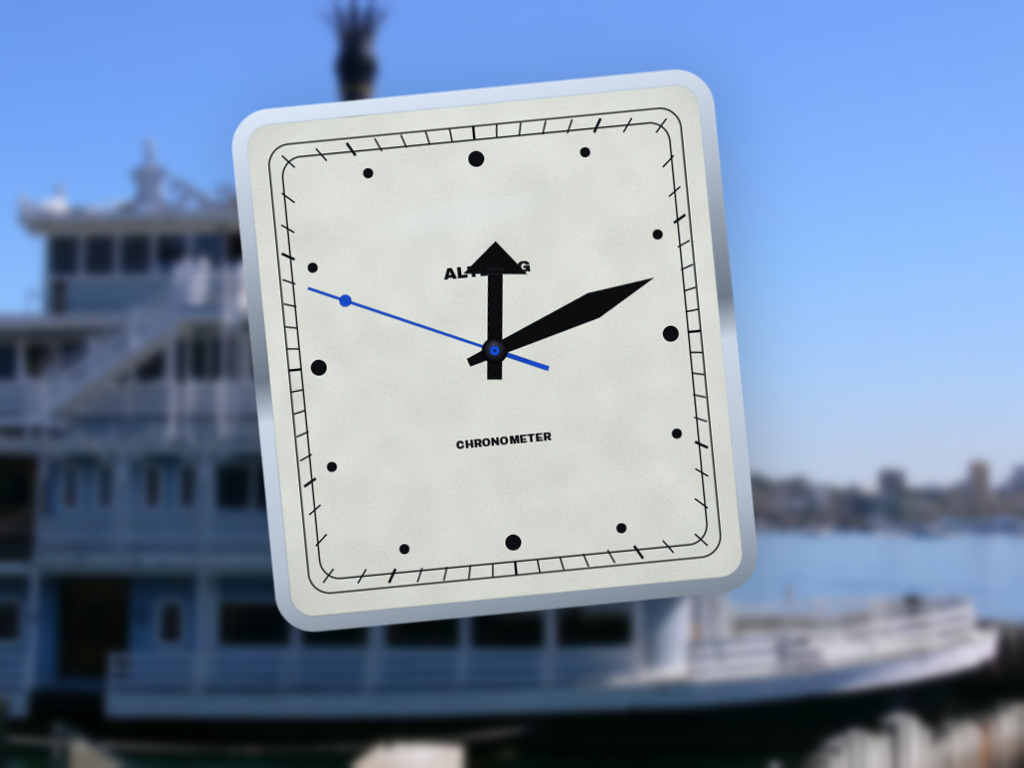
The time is h=12 m=11 s=49
